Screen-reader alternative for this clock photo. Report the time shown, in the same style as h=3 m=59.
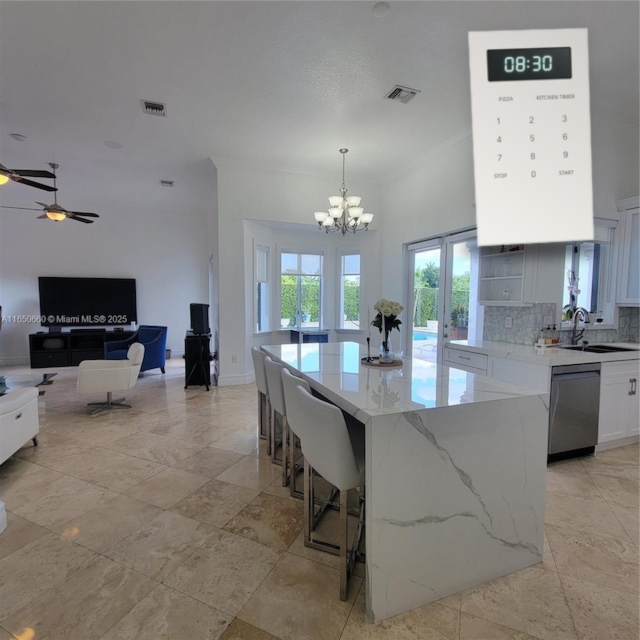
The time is h=8 m=30
